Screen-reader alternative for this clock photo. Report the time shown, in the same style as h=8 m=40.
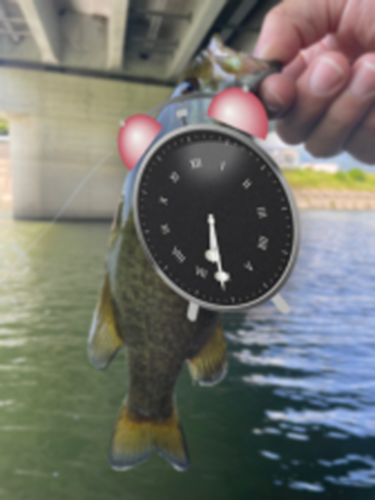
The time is h=6 m=31
